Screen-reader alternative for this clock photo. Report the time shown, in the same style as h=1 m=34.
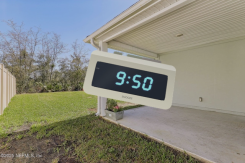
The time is h=9 m=50
